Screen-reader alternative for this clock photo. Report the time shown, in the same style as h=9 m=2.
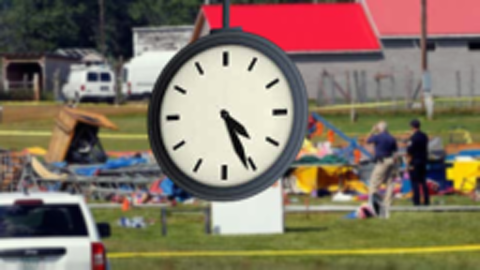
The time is h=4 m=26
